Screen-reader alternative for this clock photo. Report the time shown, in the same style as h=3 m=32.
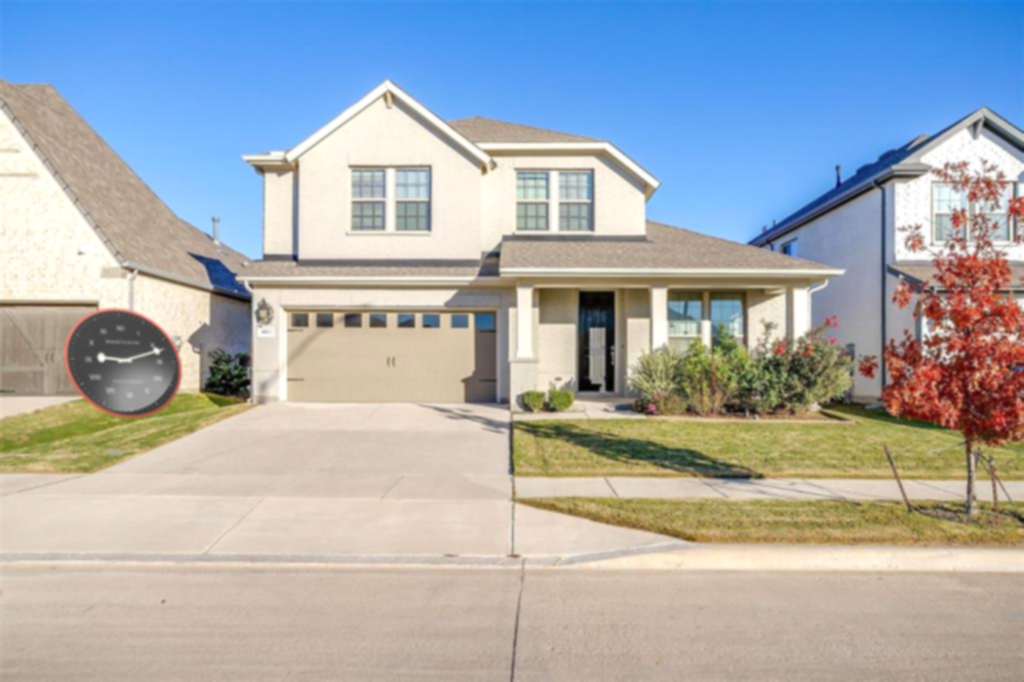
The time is h=9 m=12
